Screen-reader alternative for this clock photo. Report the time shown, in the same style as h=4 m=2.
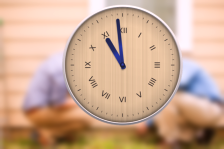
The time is h=10 m=59
